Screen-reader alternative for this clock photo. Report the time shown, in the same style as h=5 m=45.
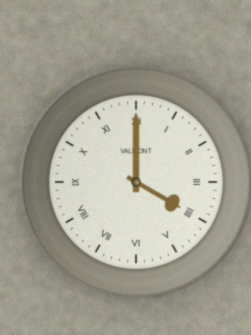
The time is h=4 m=0
